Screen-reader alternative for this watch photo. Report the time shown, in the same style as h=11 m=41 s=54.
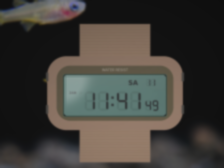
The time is h=11 m=41 s=49
